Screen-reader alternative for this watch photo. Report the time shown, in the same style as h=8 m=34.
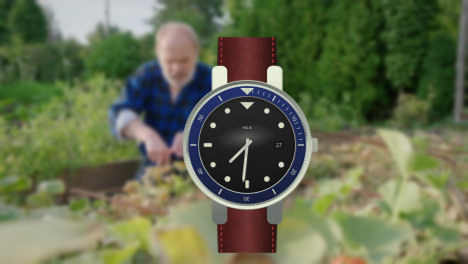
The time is h=7 m=31
